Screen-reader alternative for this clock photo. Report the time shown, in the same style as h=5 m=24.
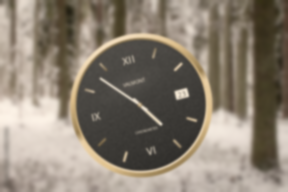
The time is h=4 m=53
